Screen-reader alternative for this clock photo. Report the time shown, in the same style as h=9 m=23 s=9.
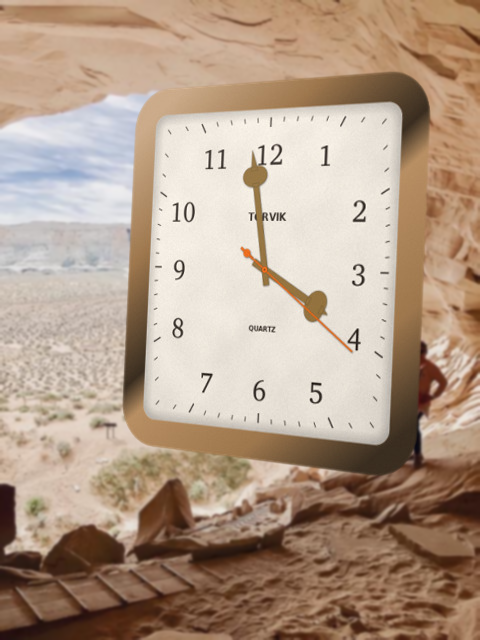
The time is h=3 m=58 s=21
